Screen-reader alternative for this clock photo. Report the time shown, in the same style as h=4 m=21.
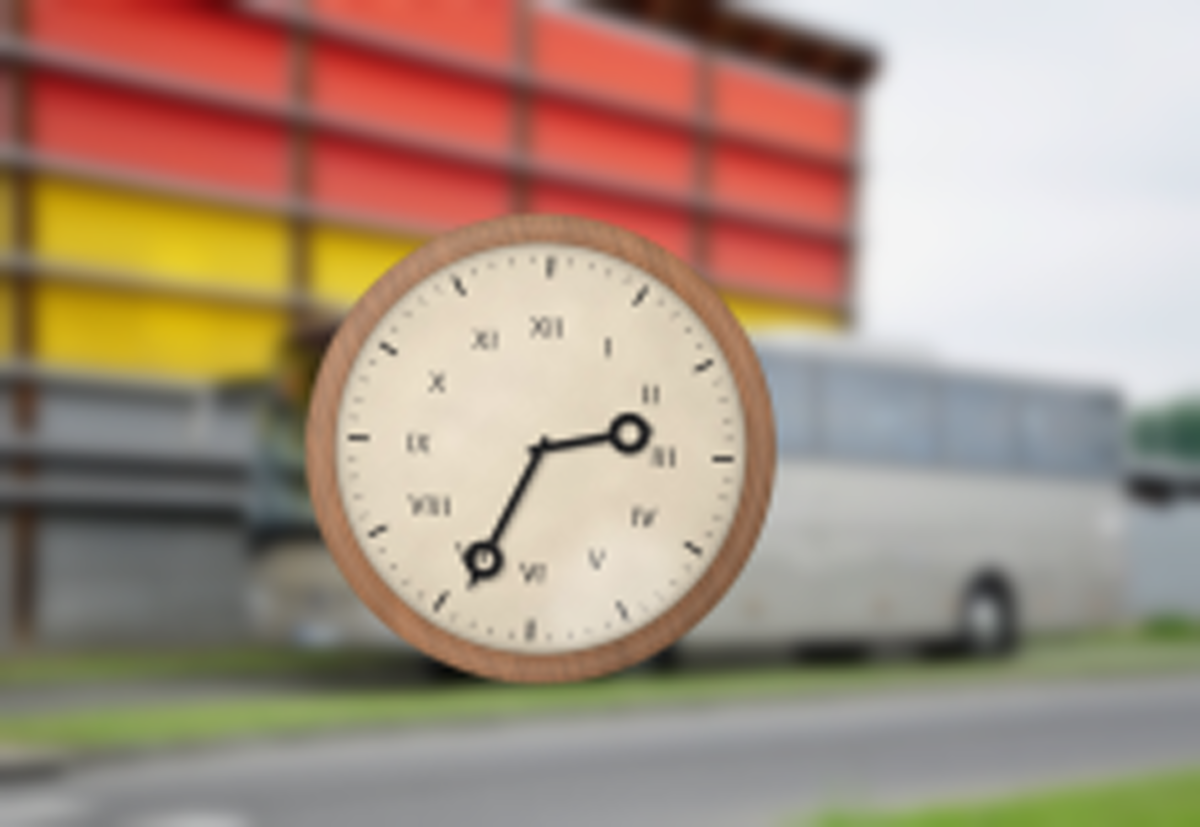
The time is h=2 m=34
